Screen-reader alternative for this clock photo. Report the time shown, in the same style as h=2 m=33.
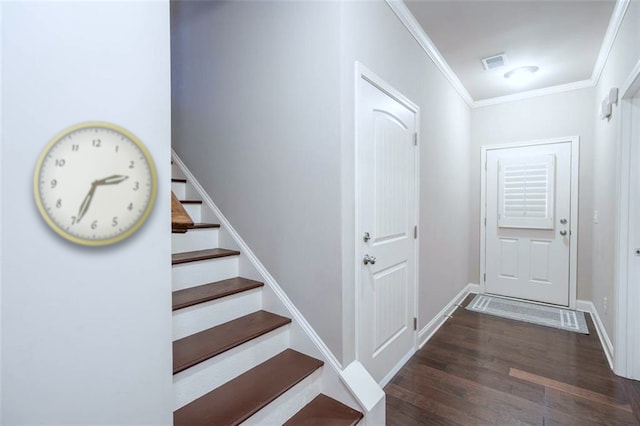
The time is h=2 m=34
